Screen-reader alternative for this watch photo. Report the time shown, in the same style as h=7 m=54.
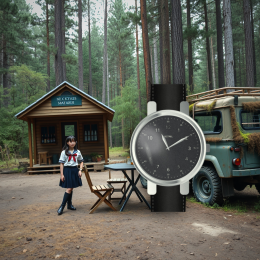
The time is h=11 m=10
